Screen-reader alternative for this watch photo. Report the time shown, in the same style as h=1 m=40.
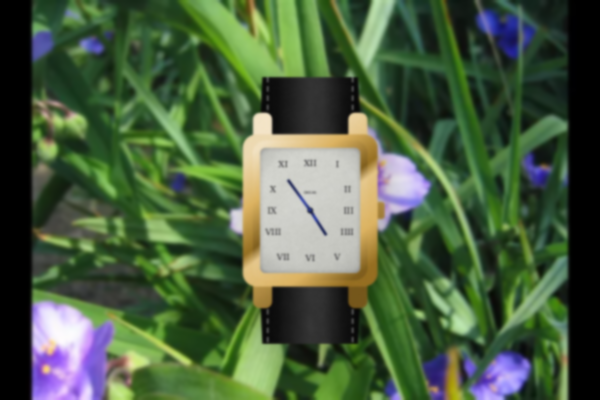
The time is h=4 m=54
